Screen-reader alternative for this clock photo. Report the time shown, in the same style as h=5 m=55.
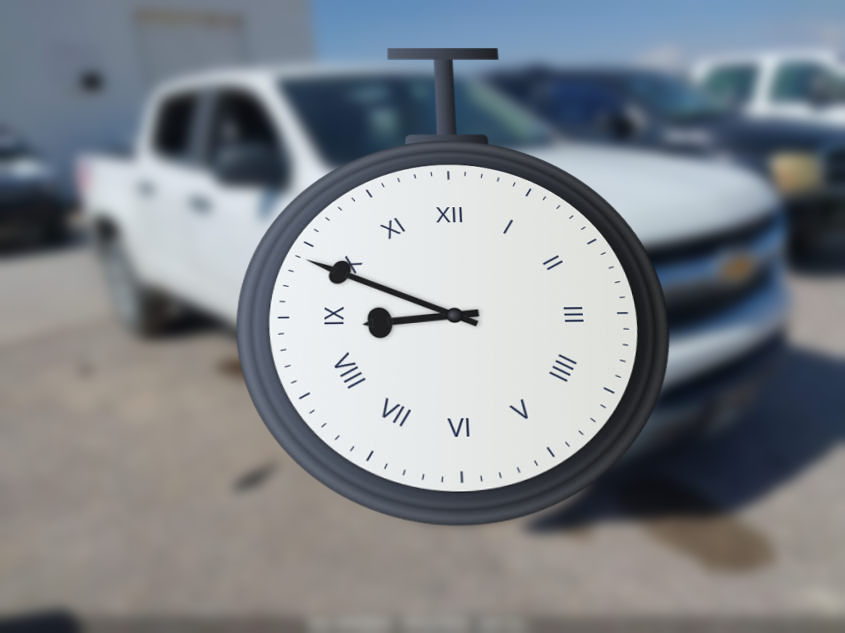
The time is h=8 m=49
